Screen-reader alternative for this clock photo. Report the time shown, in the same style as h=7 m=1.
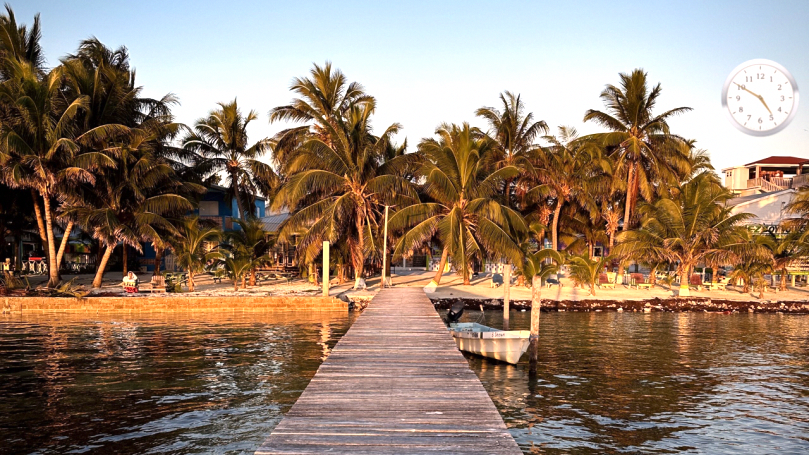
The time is h=4 m=50
